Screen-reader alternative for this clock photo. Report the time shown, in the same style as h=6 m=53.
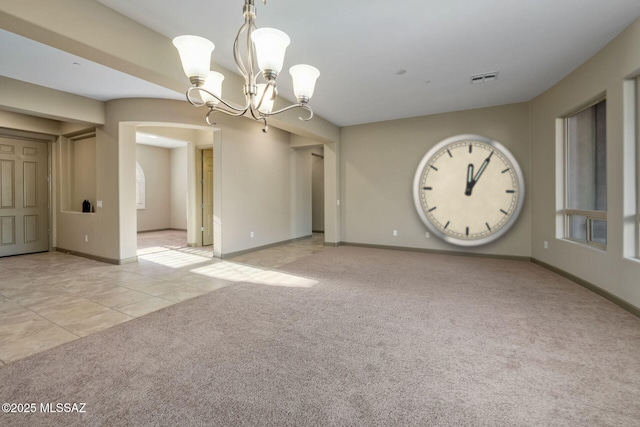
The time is h=12 m=5
